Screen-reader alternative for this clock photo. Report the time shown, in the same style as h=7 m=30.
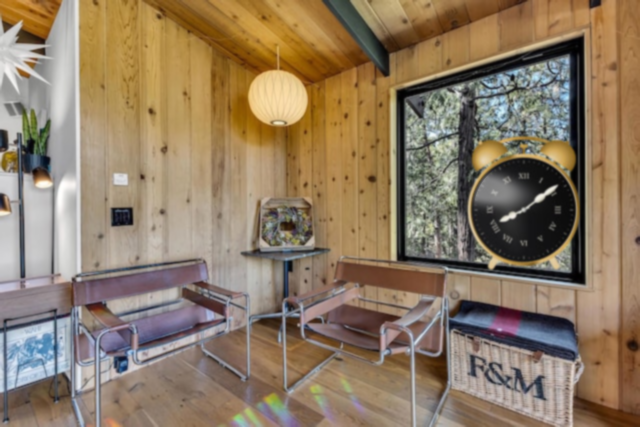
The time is h=8 m=9
